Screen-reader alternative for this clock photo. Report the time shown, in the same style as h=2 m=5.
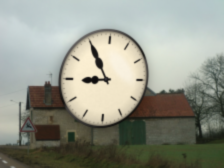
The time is h=8 m=55
